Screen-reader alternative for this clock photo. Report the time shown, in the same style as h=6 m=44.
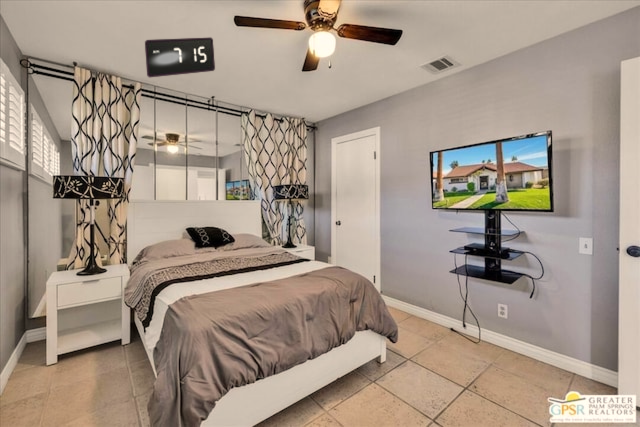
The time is h=7 m=15
